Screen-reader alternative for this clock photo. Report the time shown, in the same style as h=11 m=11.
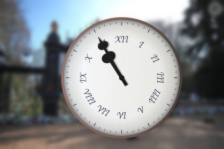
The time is h=10 m=55
